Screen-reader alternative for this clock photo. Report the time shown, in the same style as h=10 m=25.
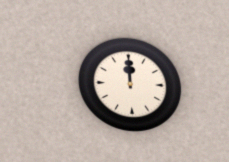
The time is h=12 m=0
